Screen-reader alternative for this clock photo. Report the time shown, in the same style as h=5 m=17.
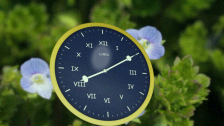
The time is h=8 m=10
